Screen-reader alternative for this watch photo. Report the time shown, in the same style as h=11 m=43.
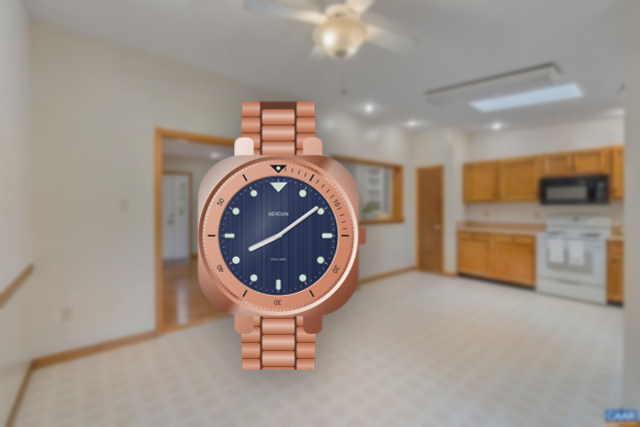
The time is h=8 m=9
